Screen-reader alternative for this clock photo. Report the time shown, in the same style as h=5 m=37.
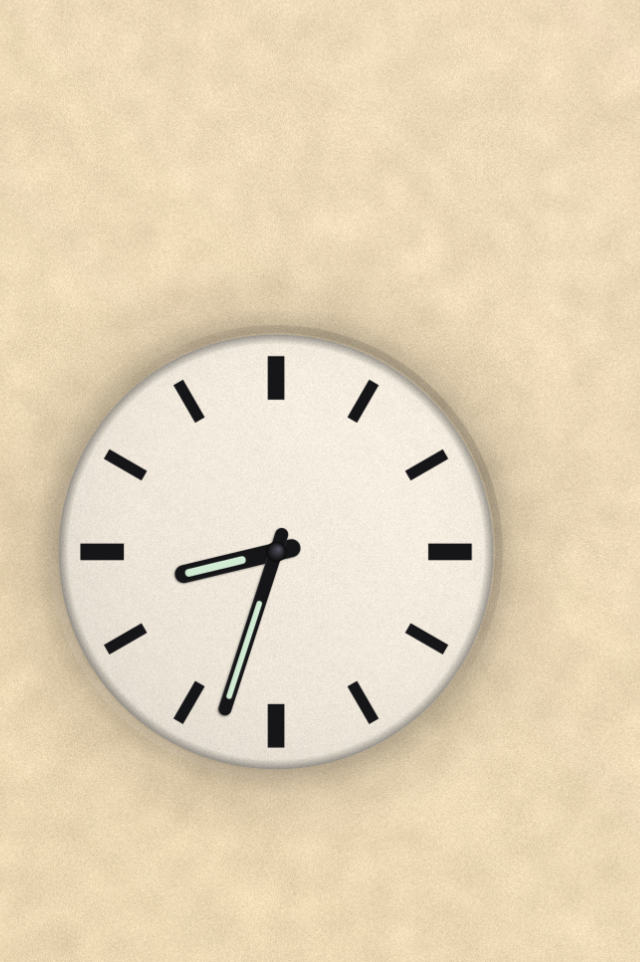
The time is h=8 m=33
